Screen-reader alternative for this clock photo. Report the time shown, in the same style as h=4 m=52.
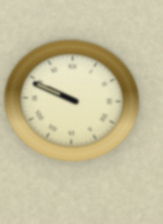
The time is h=9 m=49
